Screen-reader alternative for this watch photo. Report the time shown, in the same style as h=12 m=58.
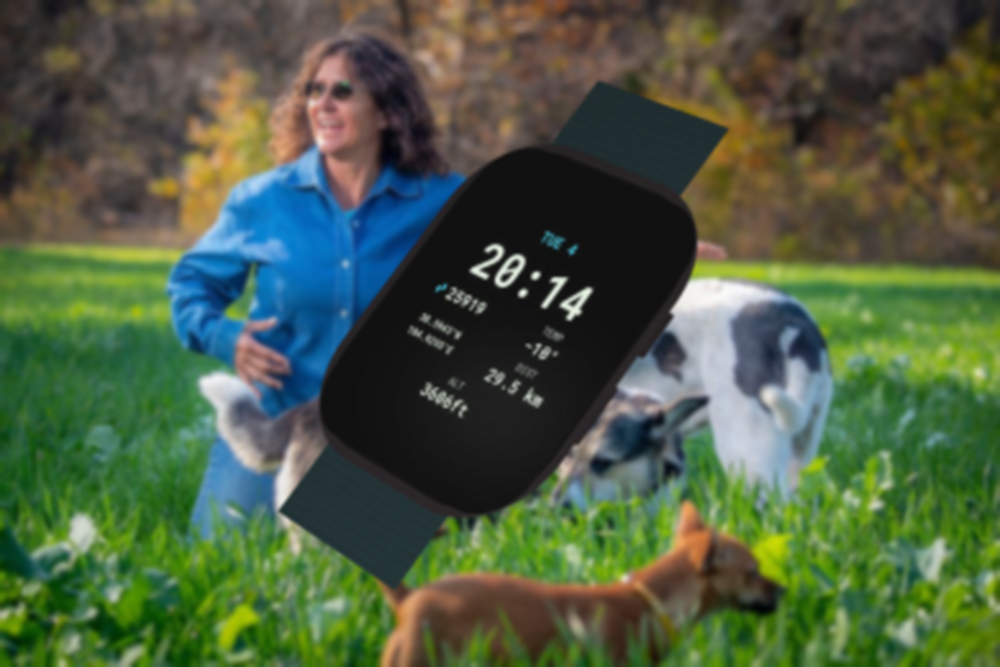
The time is h=20 m=14
